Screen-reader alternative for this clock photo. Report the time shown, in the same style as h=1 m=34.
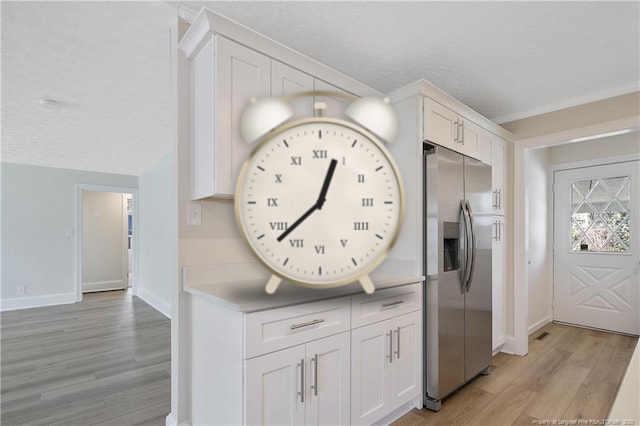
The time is h=12 m=38
